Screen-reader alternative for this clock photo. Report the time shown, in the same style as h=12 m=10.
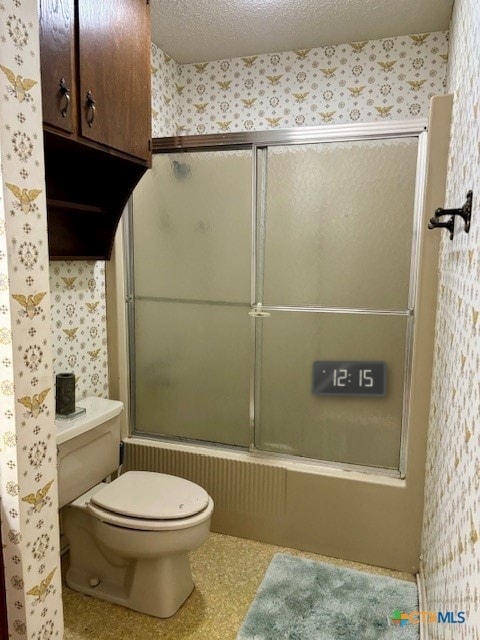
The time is h=12 m=15
